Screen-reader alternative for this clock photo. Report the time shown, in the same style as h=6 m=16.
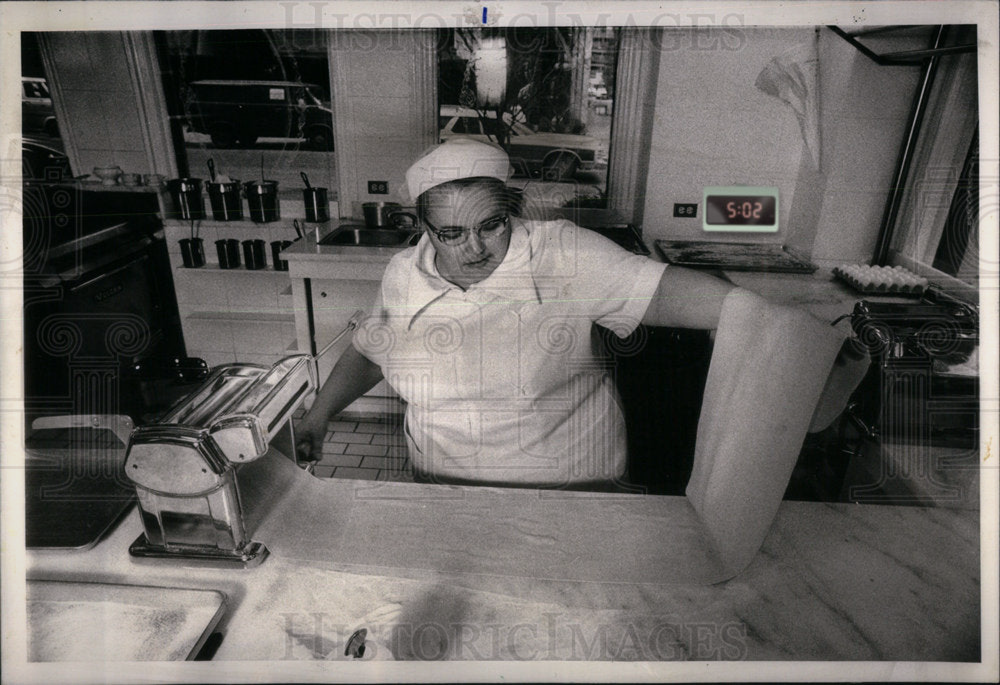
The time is h=5 m=2
